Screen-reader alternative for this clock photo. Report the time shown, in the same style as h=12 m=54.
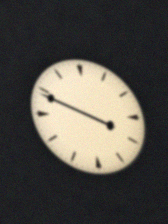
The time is h=3 m=49
